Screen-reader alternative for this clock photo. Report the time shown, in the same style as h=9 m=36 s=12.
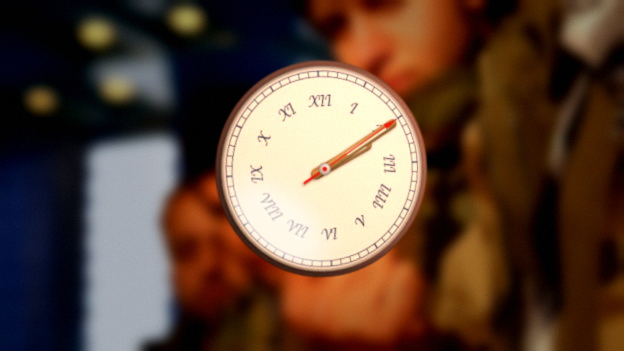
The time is h=2 m=10 s=10
